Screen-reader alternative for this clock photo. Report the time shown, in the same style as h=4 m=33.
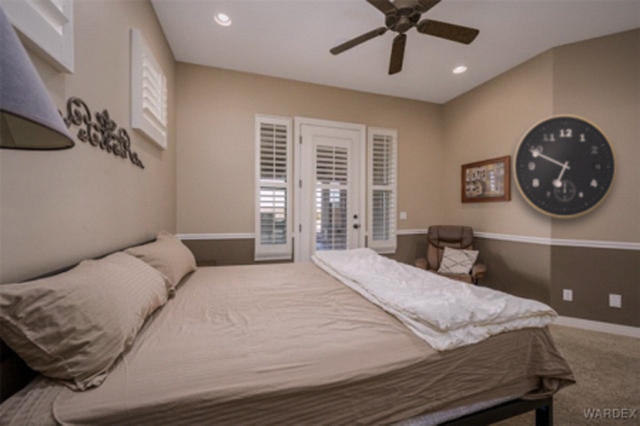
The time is h=6 m=49
